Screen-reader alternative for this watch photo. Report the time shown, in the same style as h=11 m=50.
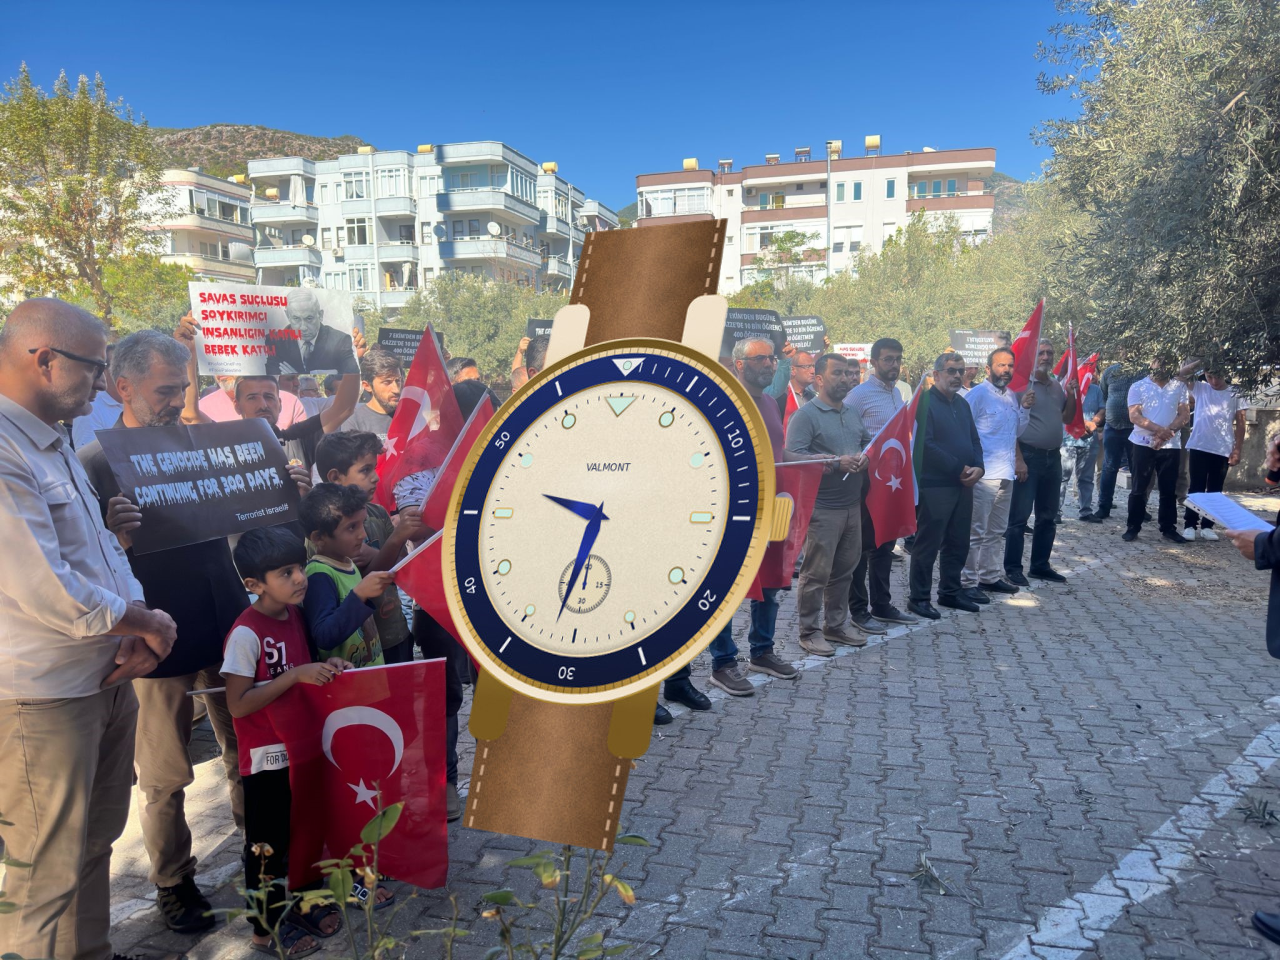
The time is h=9 m=32
